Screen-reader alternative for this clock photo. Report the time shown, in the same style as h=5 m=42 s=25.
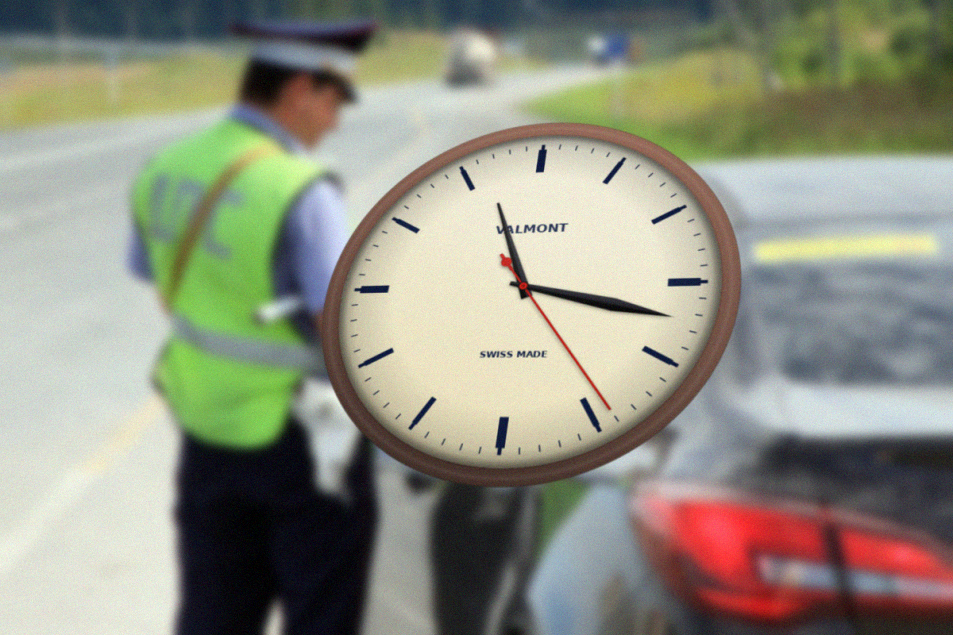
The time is h=11 m=17 s=24
